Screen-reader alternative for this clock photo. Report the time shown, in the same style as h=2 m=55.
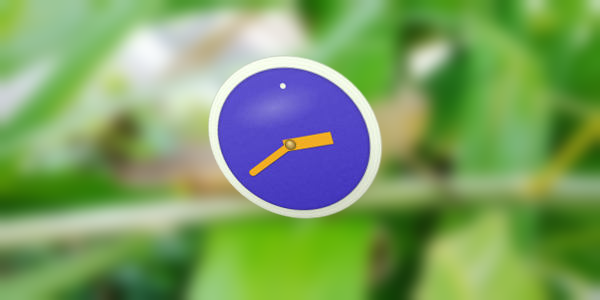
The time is h=2 m=39
